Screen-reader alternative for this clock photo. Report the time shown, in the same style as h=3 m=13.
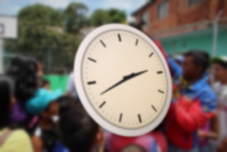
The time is h=2 m=42
